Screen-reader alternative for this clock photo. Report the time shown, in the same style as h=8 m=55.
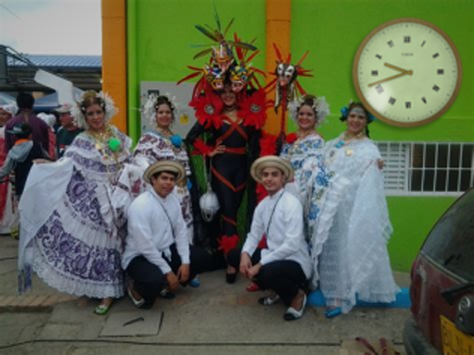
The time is h=9 m=42
